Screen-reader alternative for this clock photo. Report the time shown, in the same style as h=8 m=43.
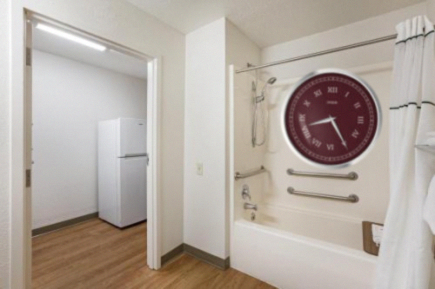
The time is h=8 m=25
